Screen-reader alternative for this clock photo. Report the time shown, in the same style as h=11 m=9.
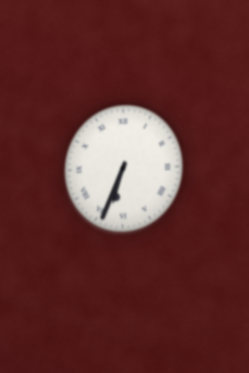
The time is h=6 m=34
